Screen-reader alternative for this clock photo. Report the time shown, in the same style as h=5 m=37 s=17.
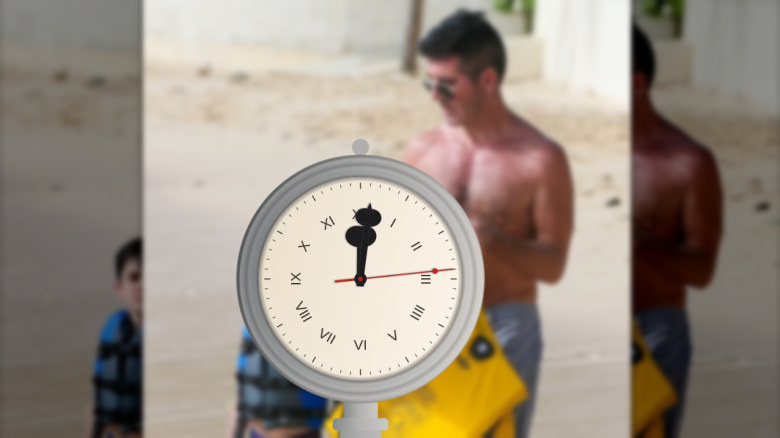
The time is h=12 m=1 s=14
